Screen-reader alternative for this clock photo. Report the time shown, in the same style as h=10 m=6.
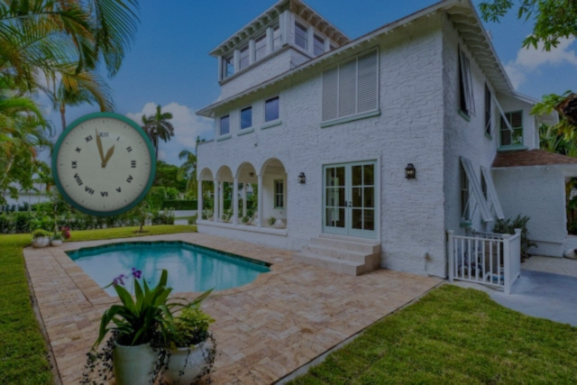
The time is h=12 m=58
